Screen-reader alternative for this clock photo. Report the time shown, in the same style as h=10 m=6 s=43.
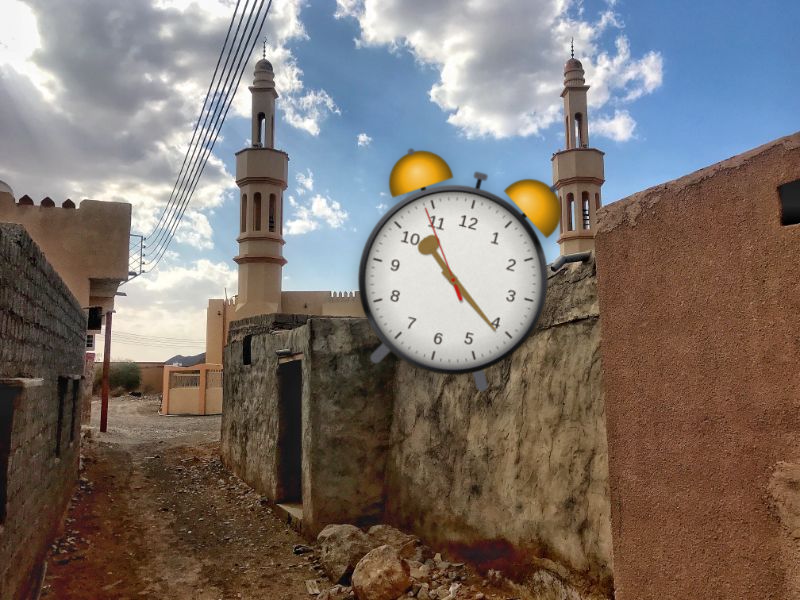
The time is h=10 m=20 s=54
